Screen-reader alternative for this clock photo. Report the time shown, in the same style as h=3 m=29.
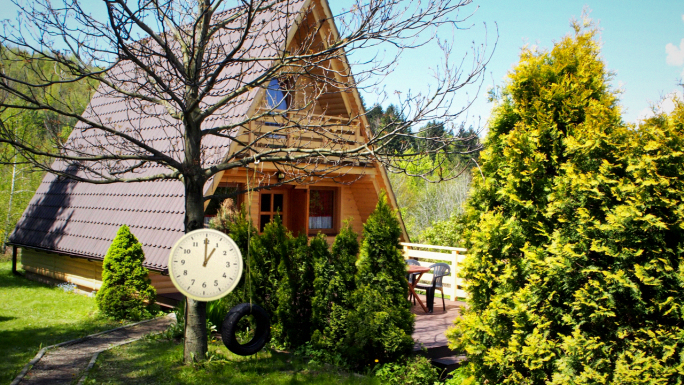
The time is h=1 m=0
